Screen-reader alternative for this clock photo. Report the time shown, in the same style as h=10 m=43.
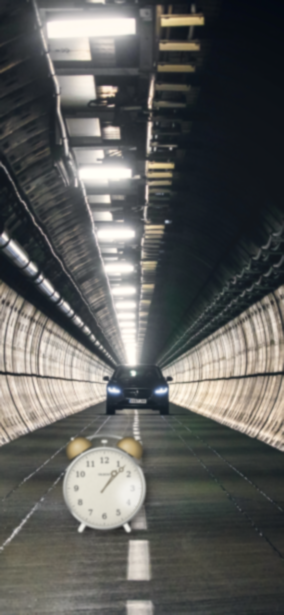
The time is h=1 m=7
